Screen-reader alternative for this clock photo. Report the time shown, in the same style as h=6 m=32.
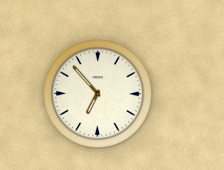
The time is h=6 m=53
